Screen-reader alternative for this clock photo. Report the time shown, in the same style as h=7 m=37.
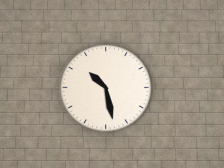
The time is h=10 m=28
